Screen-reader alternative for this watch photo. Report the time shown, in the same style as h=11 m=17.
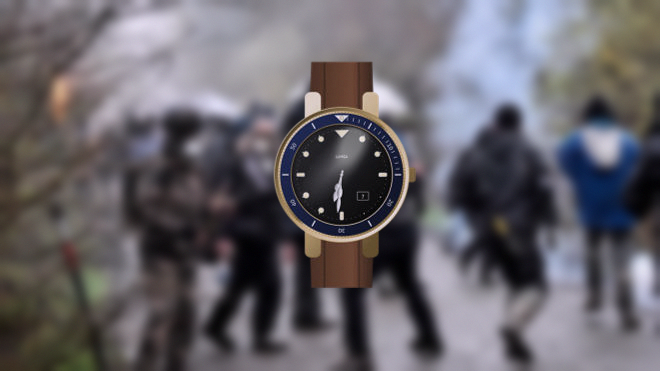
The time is h=6 m=31
